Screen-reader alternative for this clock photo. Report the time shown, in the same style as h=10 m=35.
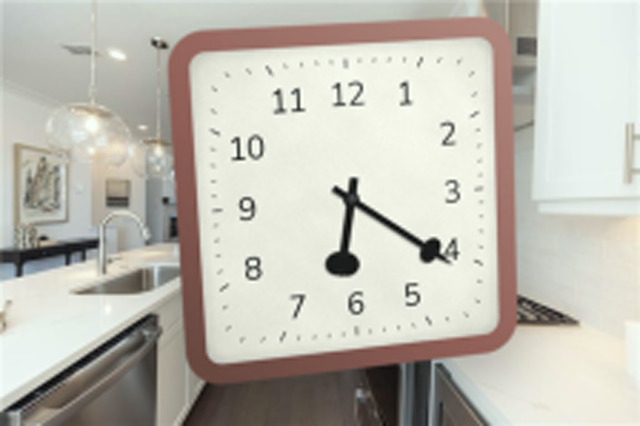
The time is h=6 m=21
